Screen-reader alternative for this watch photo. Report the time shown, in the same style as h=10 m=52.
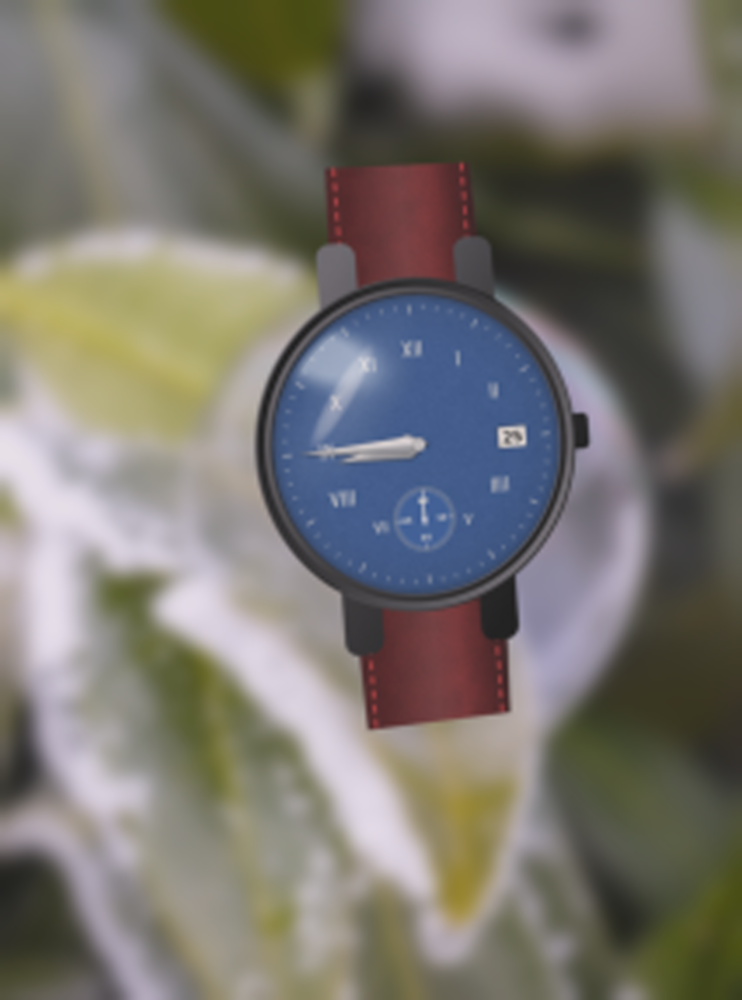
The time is h=8 m=45
